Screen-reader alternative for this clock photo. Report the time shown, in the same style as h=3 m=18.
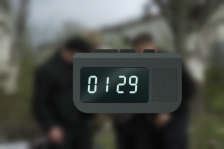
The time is h=1 m=29
